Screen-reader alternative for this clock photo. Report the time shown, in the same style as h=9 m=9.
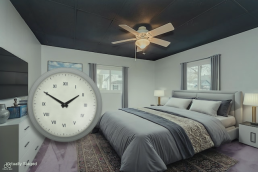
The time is h=1 m=50
